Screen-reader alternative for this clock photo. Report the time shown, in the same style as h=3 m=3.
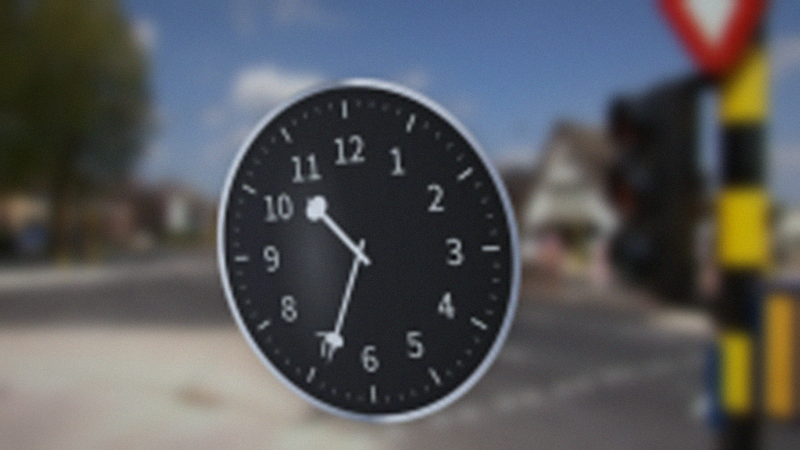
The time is h=10 m=34
